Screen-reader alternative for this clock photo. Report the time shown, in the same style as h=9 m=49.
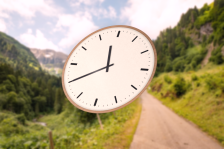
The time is h=11 m=40
